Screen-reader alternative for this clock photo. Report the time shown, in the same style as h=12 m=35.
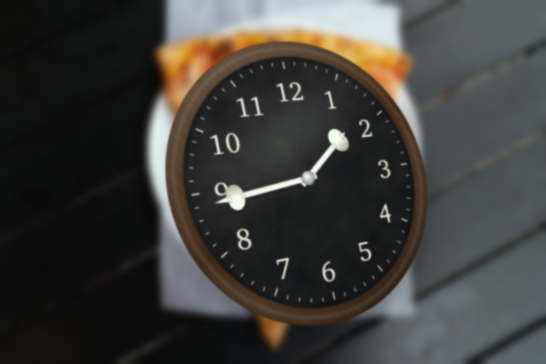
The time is h=1 m=44
